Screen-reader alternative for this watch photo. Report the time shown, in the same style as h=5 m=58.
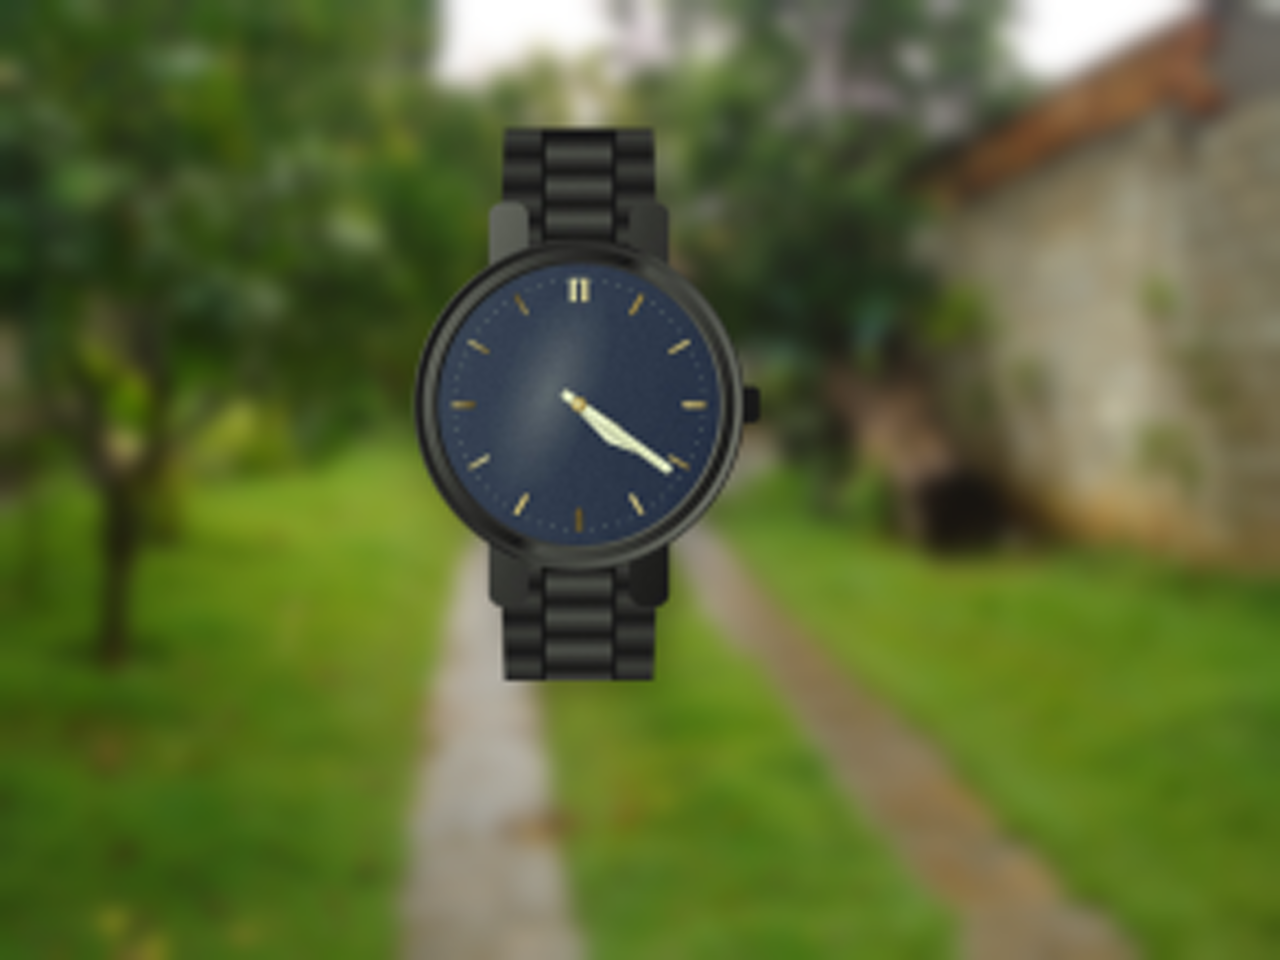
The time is h=4 m=21
